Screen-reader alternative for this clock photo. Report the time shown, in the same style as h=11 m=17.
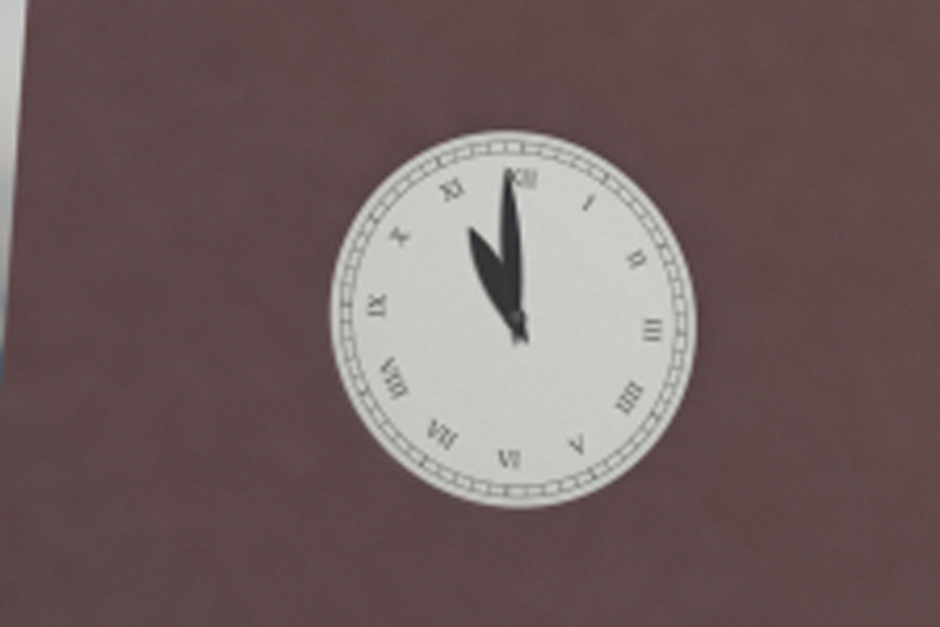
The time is h=10 m=59
